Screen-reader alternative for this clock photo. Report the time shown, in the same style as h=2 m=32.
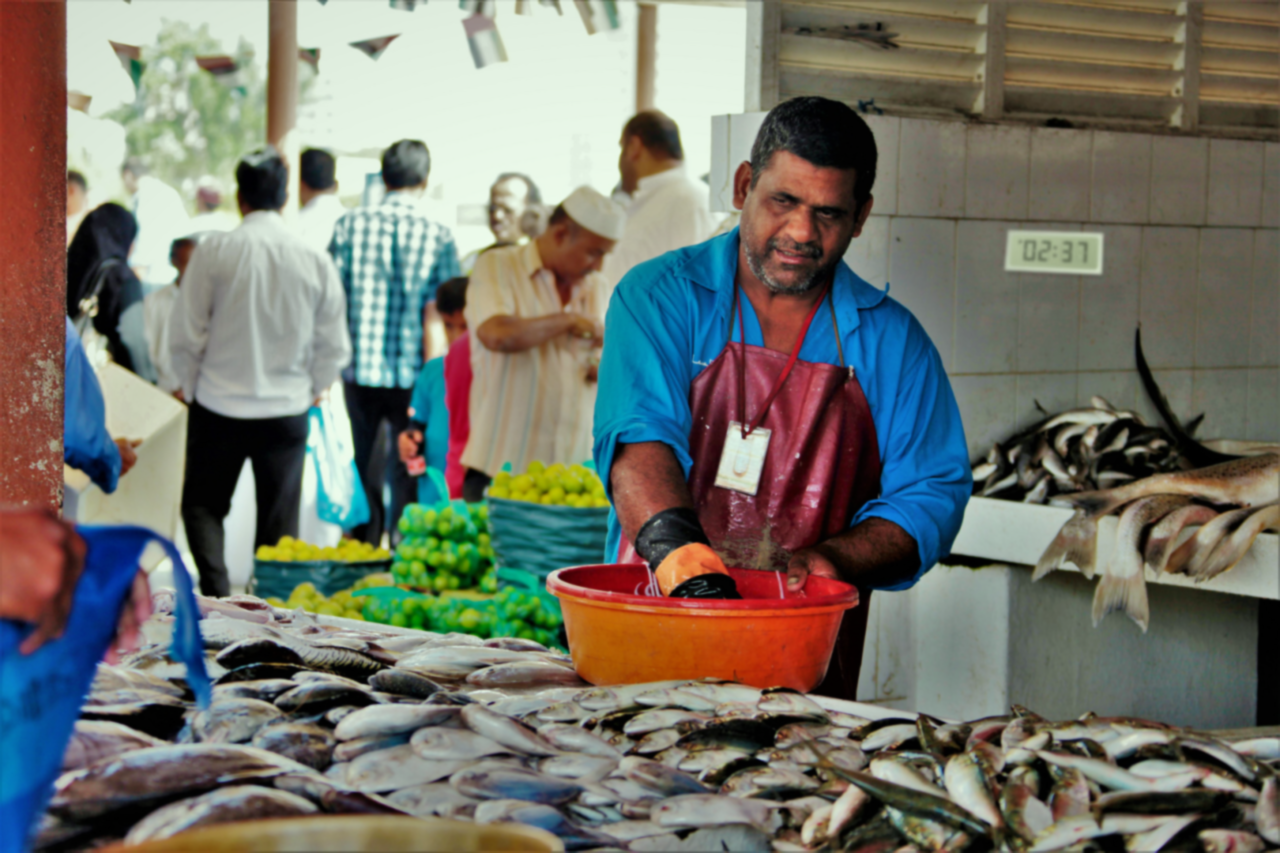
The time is h=2 m=37
